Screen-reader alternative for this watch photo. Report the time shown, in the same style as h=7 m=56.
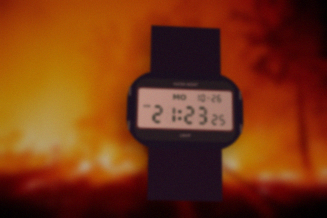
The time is h=21 m=23
